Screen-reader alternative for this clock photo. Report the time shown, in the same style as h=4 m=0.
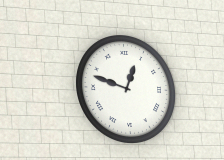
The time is h=12 m=48
